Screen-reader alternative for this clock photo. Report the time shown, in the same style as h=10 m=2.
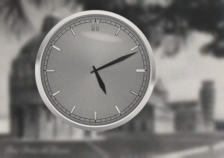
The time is h=5 m=11
